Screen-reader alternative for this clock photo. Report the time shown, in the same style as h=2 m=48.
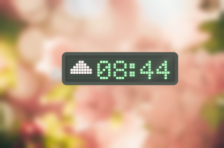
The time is h=8 m=44
